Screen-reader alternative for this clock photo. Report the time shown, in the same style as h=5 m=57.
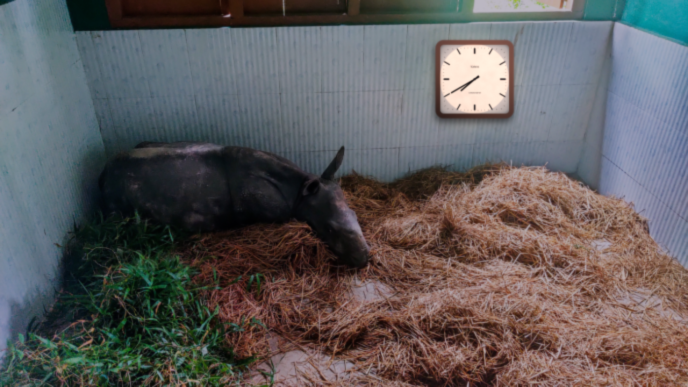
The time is h=7 m=40
